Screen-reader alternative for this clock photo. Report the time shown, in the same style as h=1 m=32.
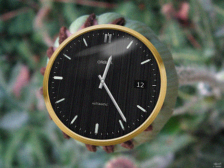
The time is h=12 m=24
